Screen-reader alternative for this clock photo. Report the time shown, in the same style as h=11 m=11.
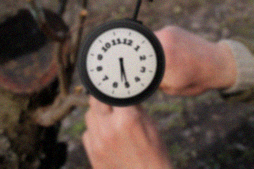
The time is h=5 m=25
